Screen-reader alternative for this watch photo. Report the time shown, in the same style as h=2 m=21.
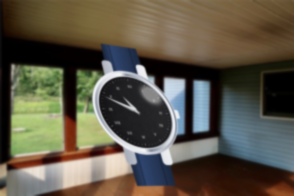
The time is h=10 m=49
